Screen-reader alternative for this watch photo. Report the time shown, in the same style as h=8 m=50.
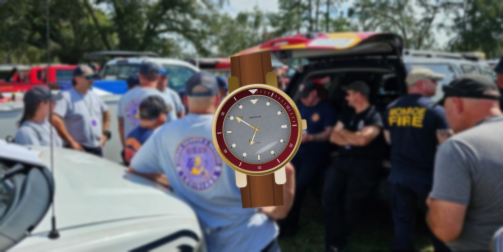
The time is h=6 m=51
